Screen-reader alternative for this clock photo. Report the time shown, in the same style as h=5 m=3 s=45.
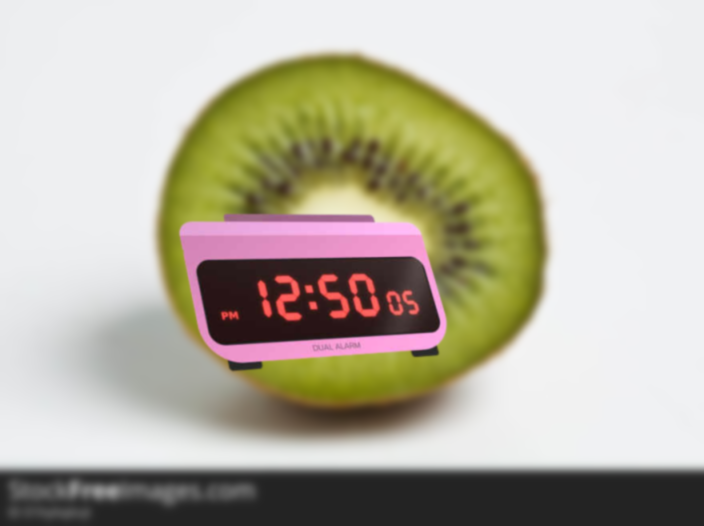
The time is h=12 m=50 s=5
